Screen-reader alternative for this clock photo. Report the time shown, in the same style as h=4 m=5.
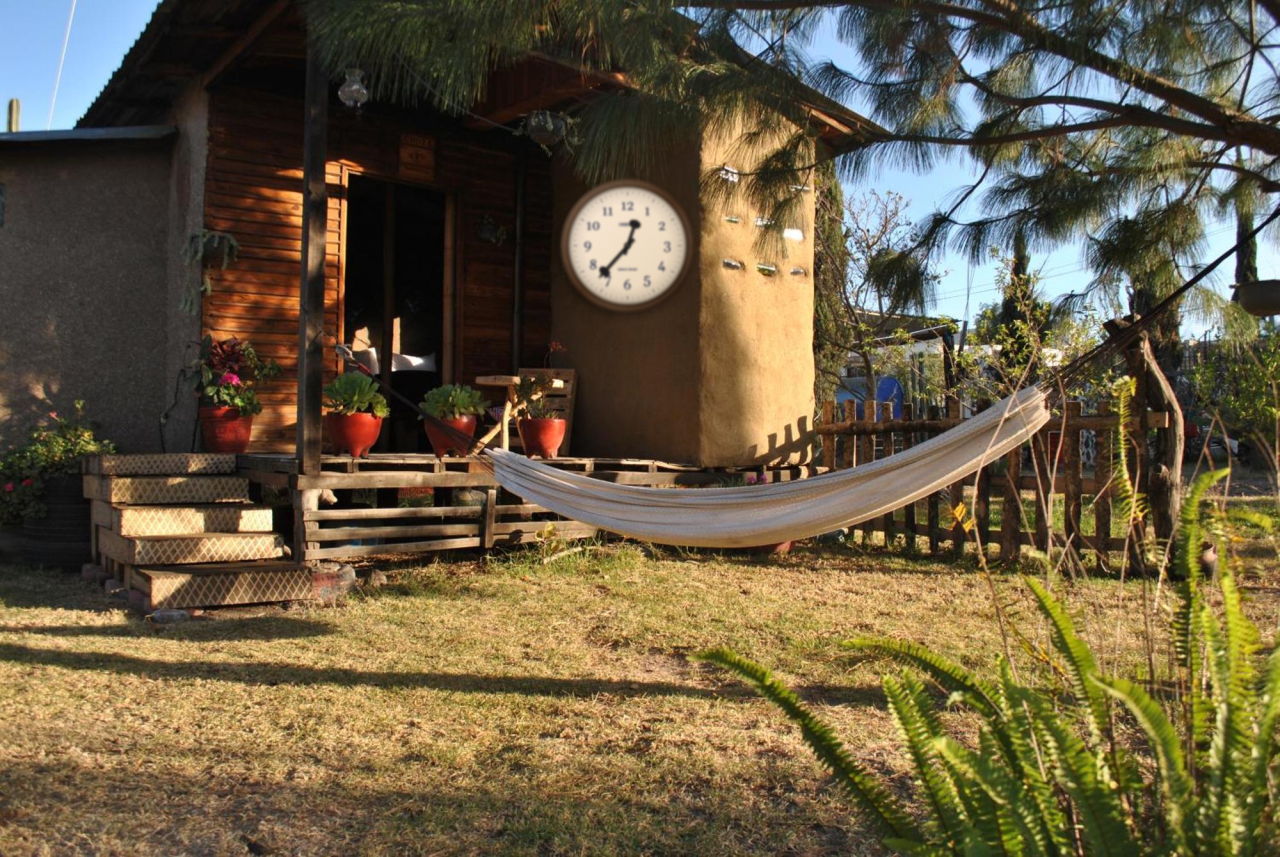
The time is h=12 m=37
